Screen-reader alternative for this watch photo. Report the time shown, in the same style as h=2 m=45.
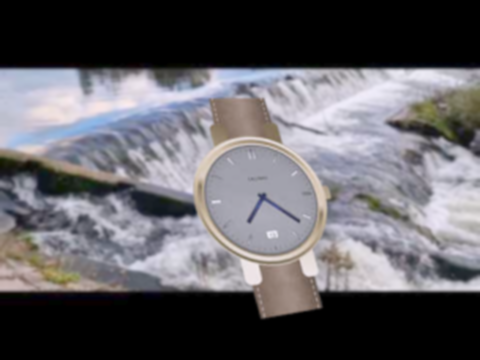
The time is h=7 m=22
